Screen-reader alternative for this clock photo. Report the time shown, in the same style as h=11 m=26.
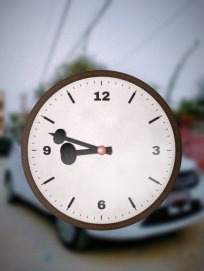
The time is h=8 m=48
